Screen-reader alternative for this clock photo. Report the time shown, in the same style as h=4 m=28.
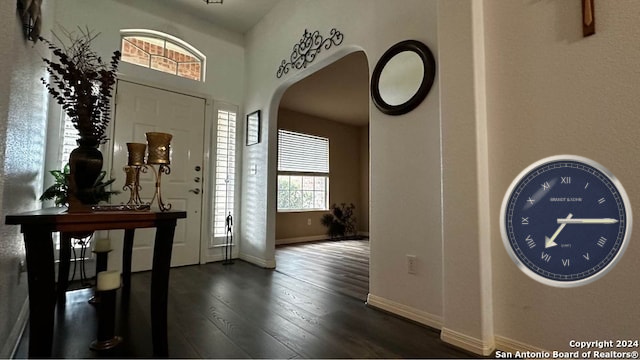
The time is h=7 m=15
